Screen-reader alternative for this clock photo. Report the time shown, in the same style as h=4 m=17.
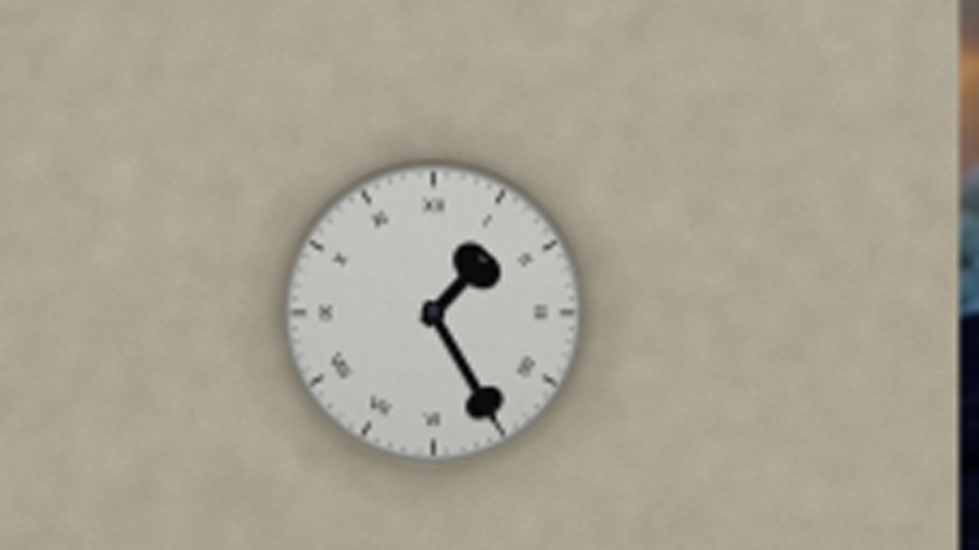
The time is h=1 m=25
